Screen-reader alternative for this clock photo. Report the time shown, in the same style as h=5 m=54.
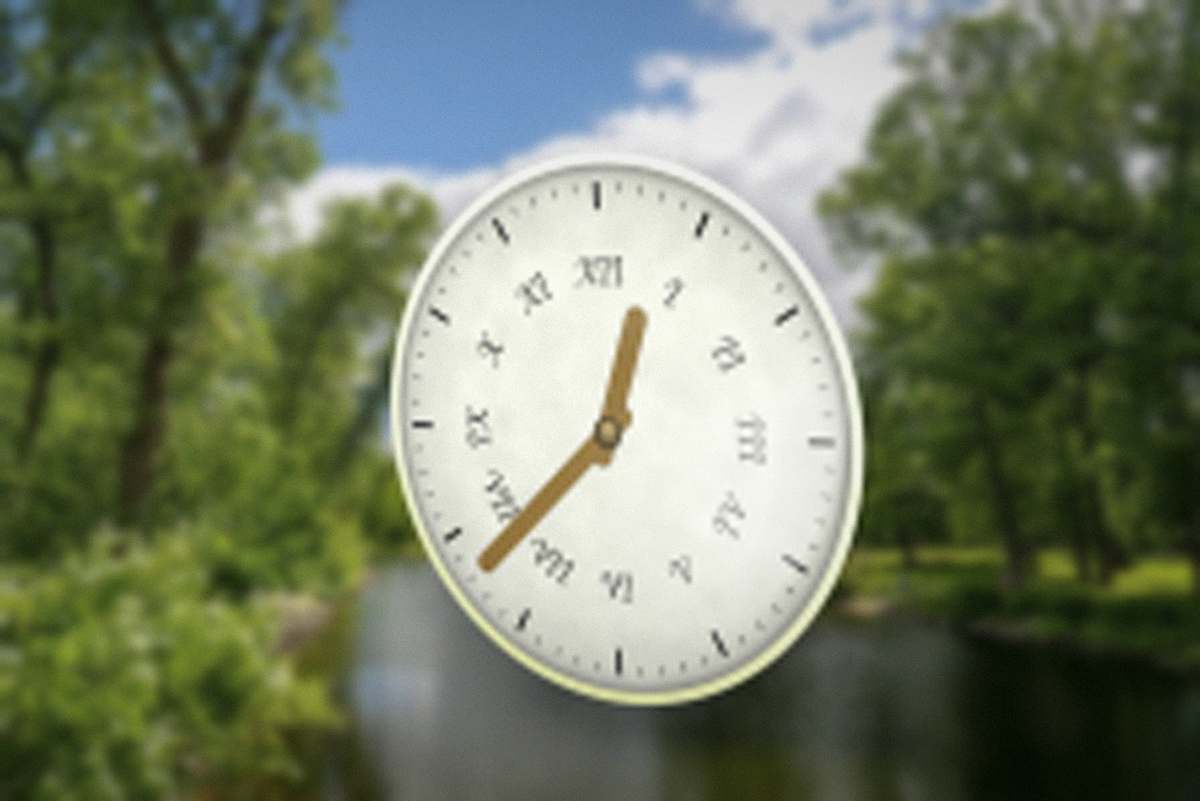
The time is h=12 m=38
